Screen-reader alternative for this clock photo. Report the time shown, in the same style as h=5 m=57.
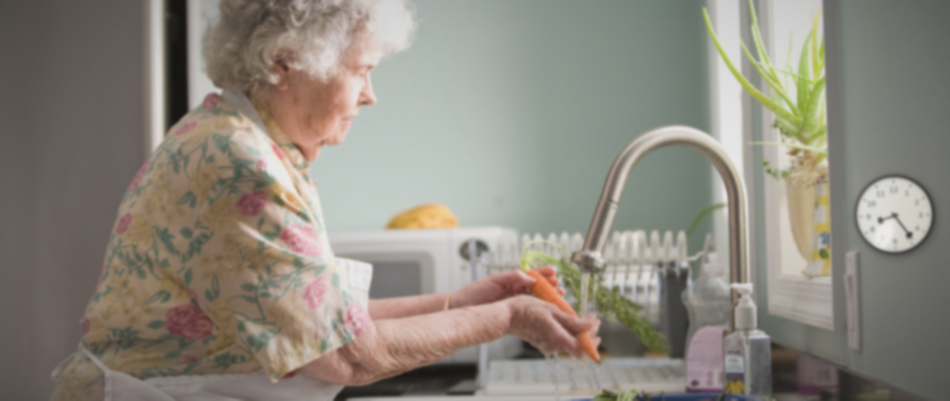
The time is h=8 m=24
